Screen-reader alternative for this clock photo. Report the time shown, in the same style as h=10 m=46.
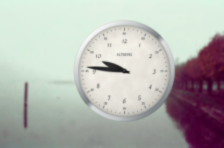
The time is h=9 m=46
